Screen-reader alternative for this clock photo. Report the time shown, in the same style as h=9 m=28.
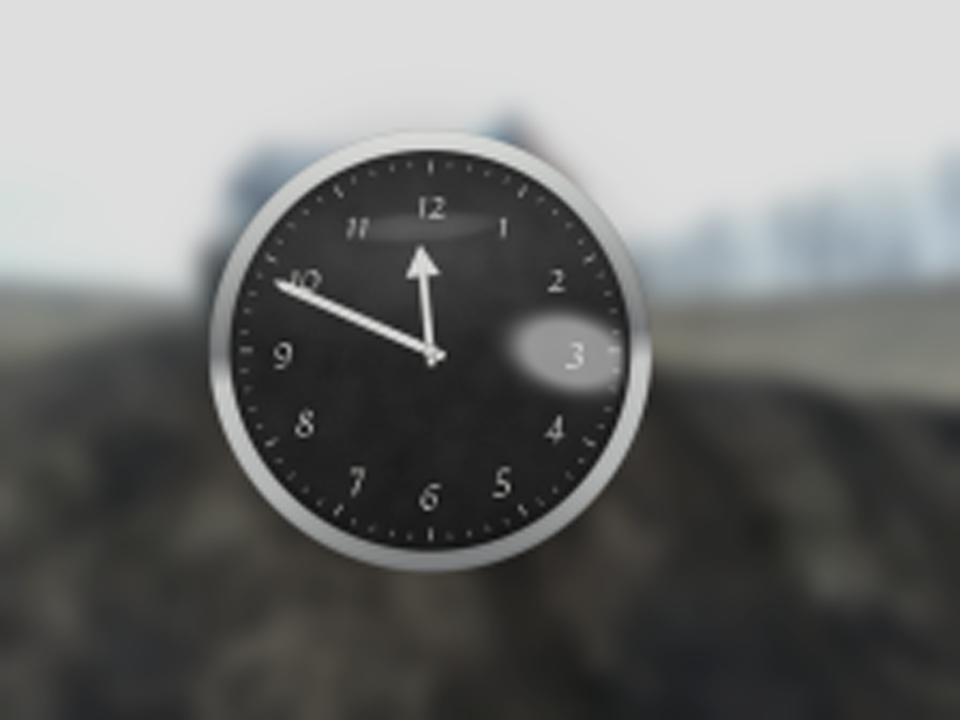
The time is h=11 m=49
